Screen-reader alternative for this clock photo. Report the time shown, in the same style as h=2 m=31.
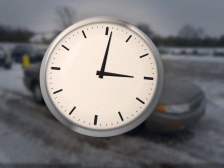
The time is h=3 m=1
